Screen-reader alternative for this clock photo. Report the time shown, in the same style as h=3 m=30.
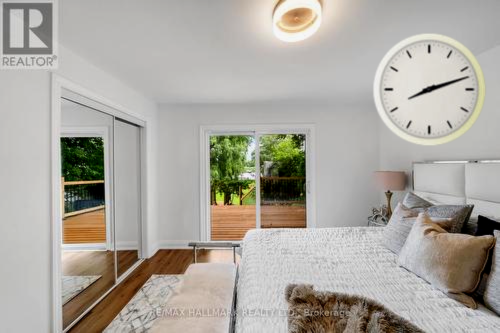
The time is h=8 m=12
